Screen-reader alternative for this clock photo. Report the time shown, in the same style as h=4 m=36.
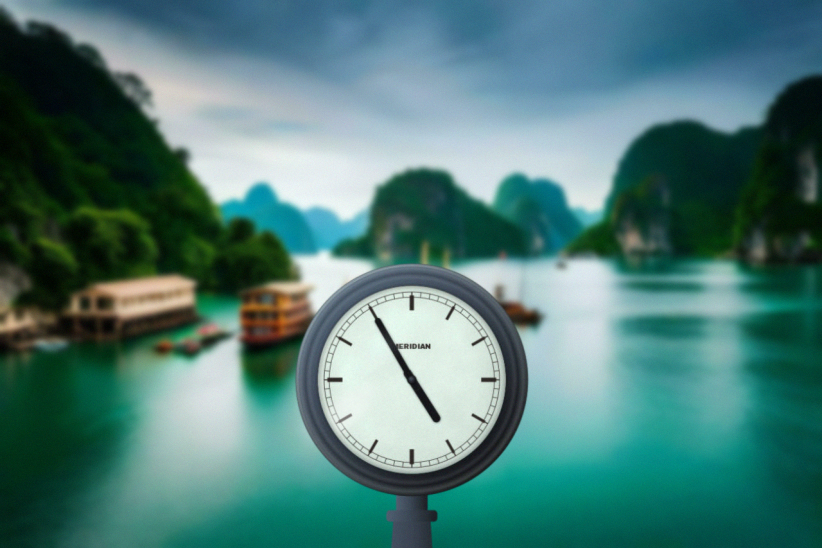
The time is h=4 m=55
